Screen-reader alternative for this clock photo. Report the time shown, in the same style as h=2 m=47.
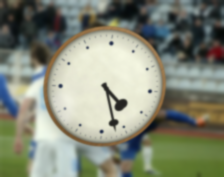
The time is h=4 m=27
